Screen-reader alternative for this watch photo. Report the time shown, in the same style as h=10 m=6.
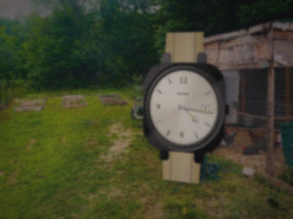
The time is h=4 m=16
